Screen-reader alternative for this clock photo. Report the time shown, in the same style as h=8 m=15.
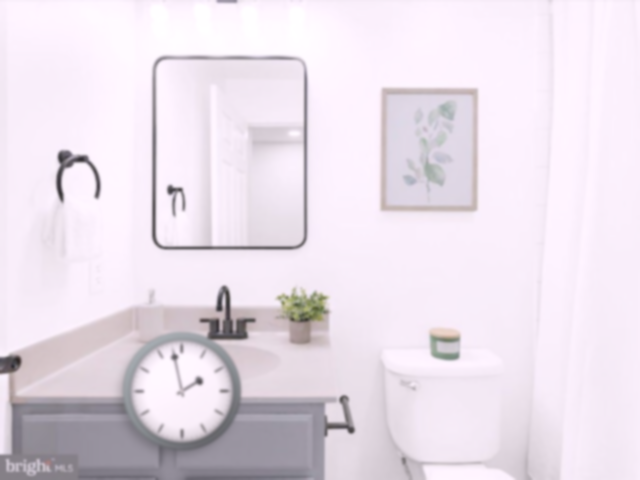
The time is h=1 m=58
